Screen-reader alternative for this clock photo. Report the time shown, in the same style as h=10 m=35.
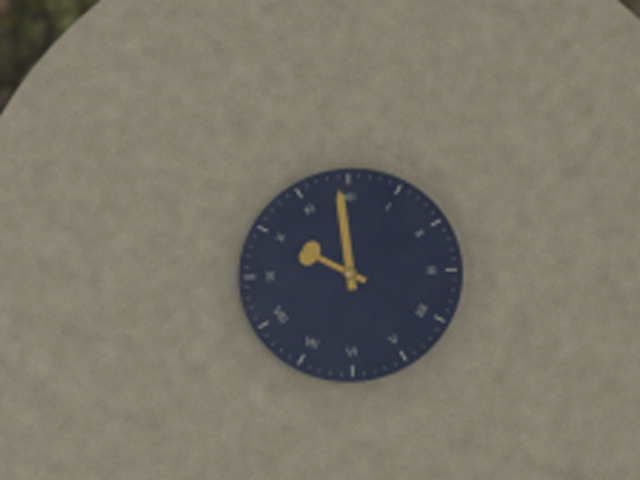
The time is h=9 m=59
